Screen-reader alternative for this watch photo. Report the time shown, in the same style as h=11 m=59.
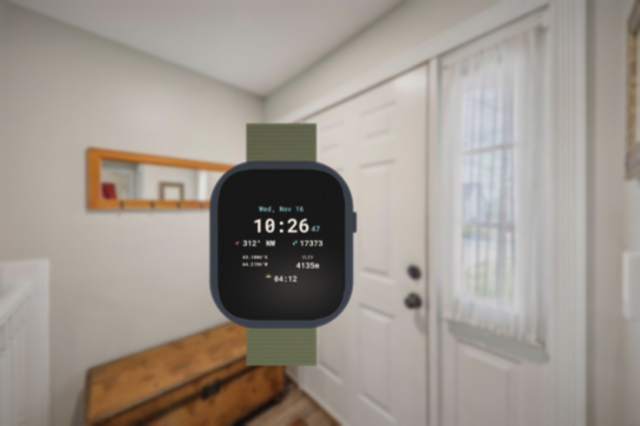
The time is h=10 m=26
